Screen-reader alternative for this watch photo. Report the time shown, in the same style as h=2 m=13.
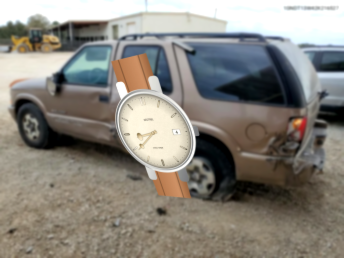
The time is h=8 m=39
